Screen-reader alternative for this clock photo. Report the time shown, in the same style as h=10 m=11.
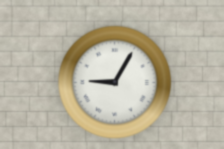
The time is h=9 m=5
